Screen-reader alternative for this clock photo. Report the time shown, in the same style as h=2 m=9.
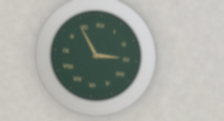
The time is h=2 m=54
